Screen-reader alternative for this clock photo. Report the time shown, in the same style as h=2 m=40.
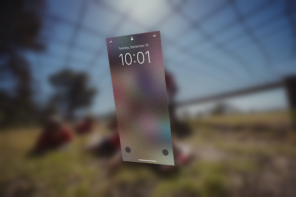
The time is h=10 m=1
